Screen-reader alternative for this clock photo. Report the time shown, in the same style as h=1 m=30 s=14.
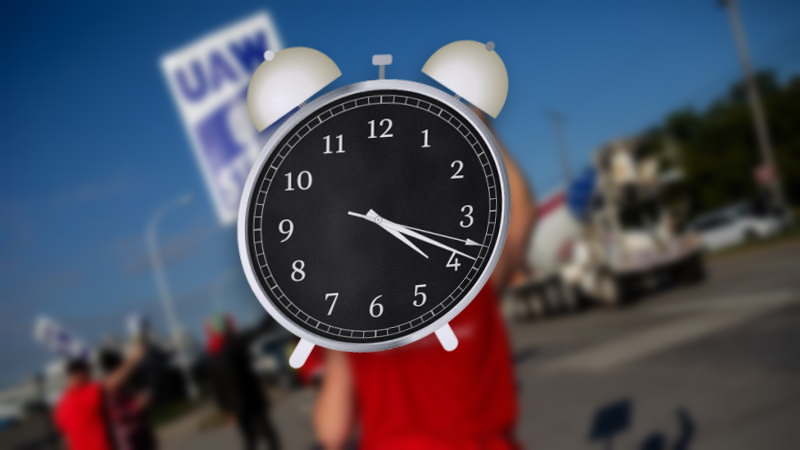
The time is h=4 m=19 s=18
